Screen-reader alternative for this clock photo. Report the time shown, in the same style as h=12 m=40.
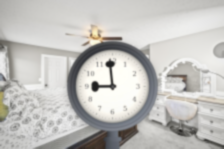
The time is h=8 m=59
